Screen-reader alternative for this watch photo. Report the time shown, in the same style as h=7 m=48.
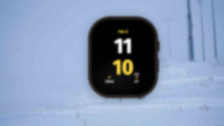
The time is h=11 m=10
